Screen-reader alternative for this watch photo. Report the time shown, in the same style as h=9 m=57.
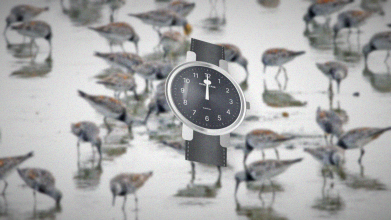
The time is h=12 m=0
